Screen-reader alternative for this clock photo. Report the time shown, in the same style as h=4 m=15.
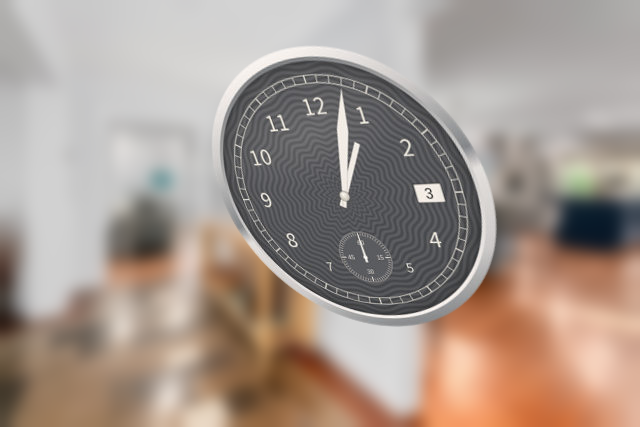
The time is h=1 m=3
